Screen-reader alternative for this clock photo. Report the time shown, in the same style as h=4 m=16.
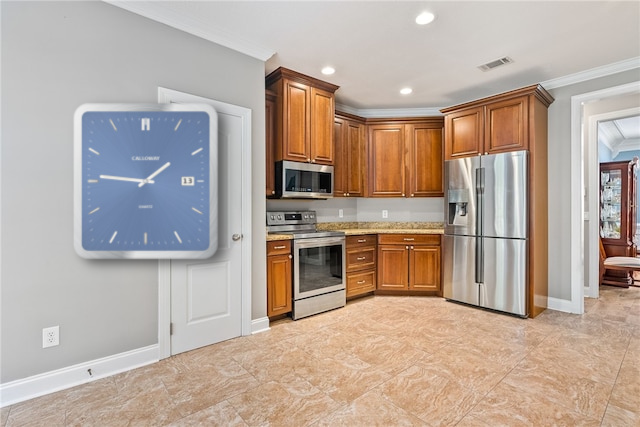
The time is h=1 m=46
